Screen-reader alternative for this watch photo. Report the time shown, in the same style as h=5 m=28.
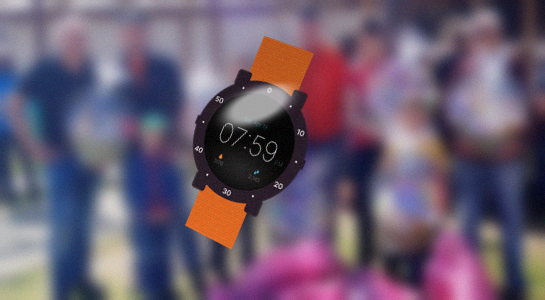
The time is h=7 m=59
